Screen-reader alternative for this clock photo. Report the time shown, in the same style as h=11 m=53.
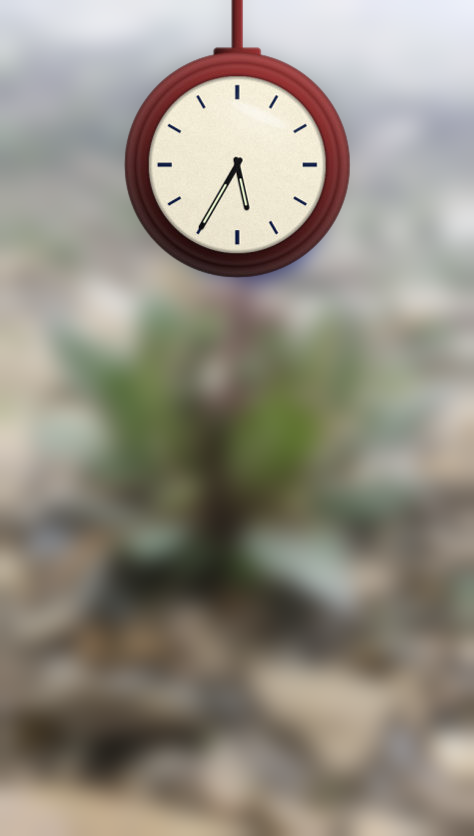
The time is h=5 m=35
